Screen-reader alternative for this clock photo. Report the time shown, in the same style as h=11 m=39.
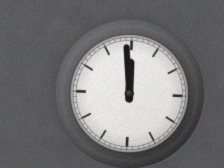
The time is h=11 m=59
